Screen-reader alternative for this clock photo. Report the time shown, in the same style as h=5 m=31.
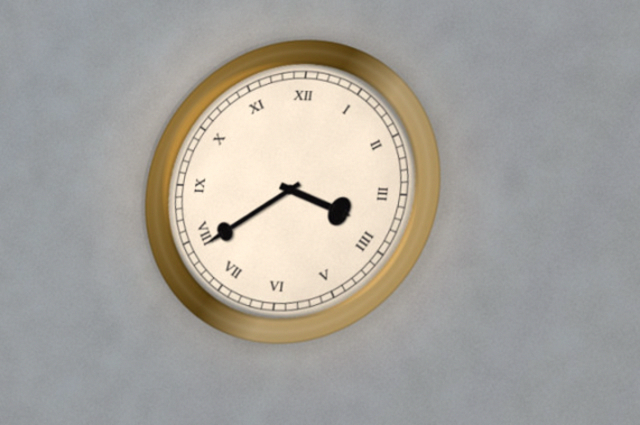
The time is h=3 m=39
